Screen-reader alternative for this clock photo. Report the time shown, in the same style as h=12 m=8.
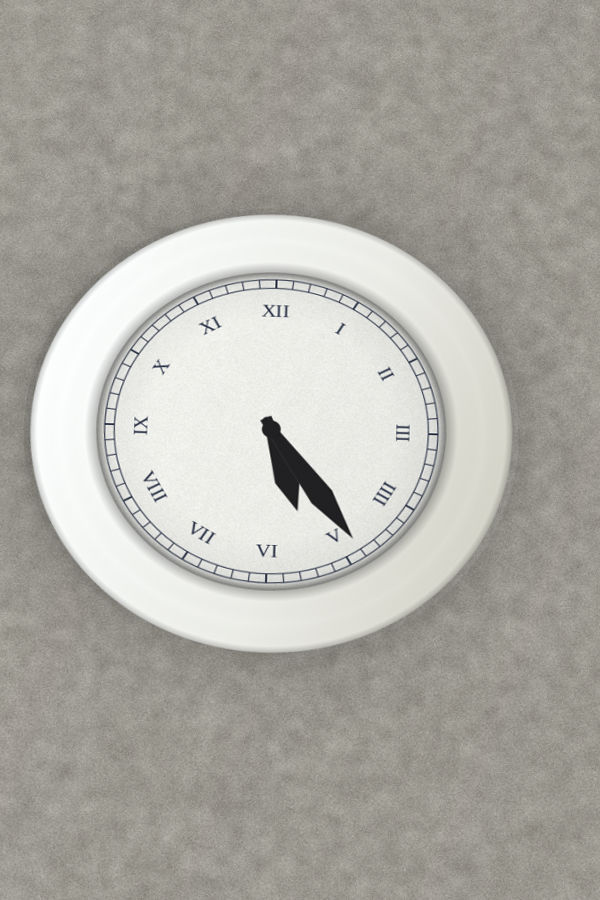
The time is h=5 m=24
